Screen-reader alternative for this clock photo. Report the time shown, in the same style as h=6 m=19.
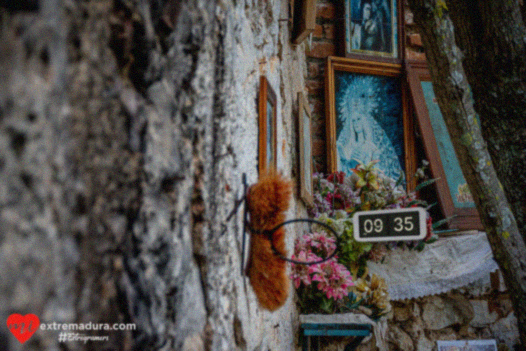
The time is h=9 m=35
